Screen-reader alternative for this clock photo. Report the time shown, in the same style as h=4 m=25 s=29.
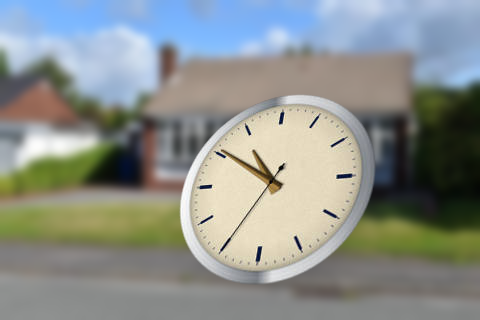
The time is h=10 m=50 s=35
